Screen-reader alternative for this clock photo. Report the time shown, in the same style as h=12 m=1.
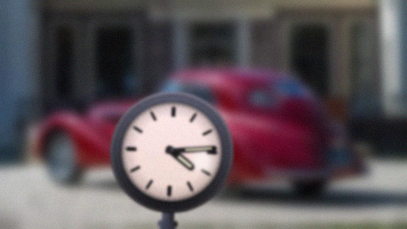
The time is h=4 m=14
